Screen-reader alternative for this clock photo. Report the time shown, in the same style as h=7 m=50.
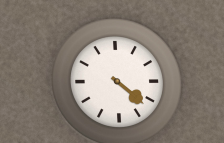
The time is h=4 m=22
